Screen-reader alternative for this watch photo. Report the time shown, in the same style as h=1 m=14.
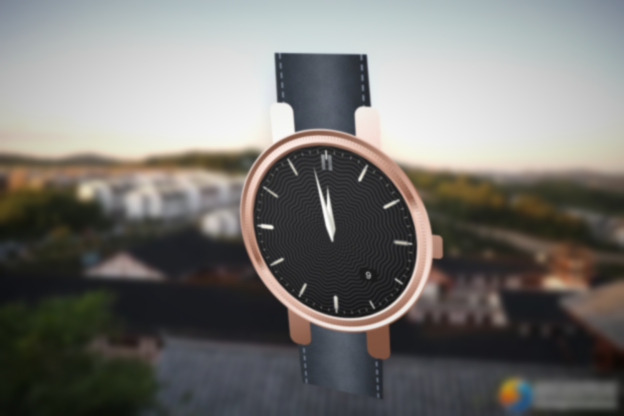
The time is h=11 m=58
